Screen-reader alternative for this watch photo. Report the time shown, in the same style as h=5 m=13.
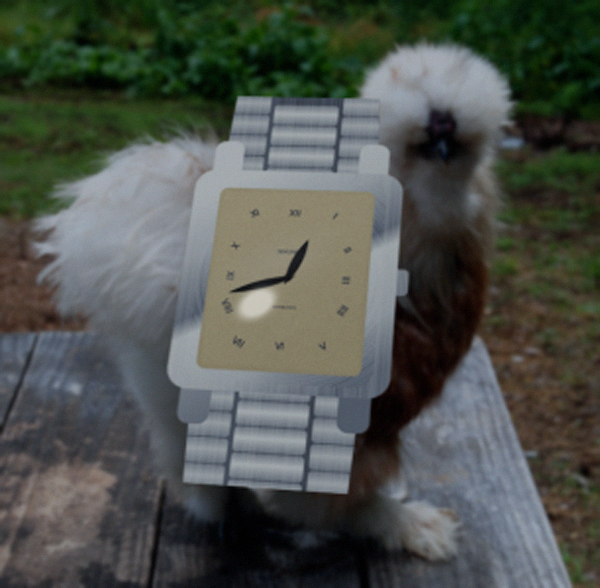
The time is h=12 m=42
